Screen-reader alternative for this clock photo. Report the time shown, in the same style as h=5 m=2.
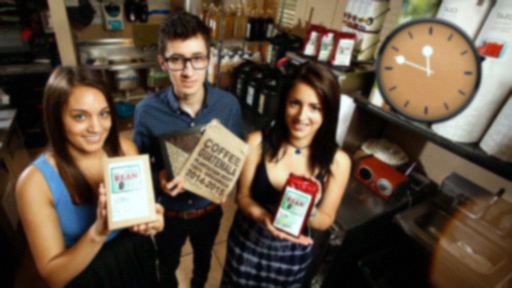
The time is h=11 m=48
